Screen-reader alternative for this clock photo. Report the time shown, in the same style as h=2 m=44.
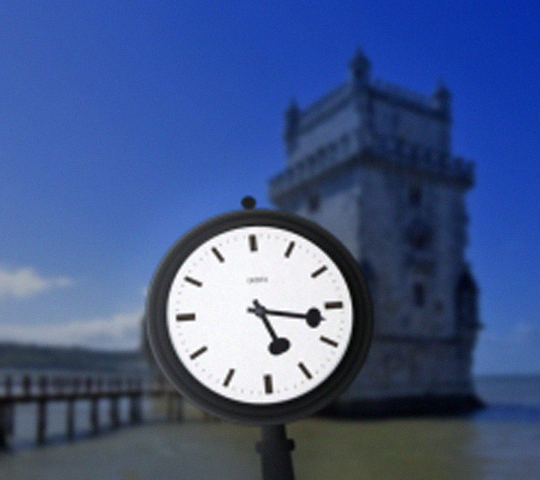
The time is h=5 m=17
